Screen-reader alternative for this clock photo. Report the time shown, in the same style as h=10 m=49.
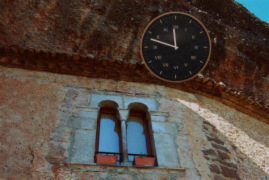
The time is h=11 m=48
